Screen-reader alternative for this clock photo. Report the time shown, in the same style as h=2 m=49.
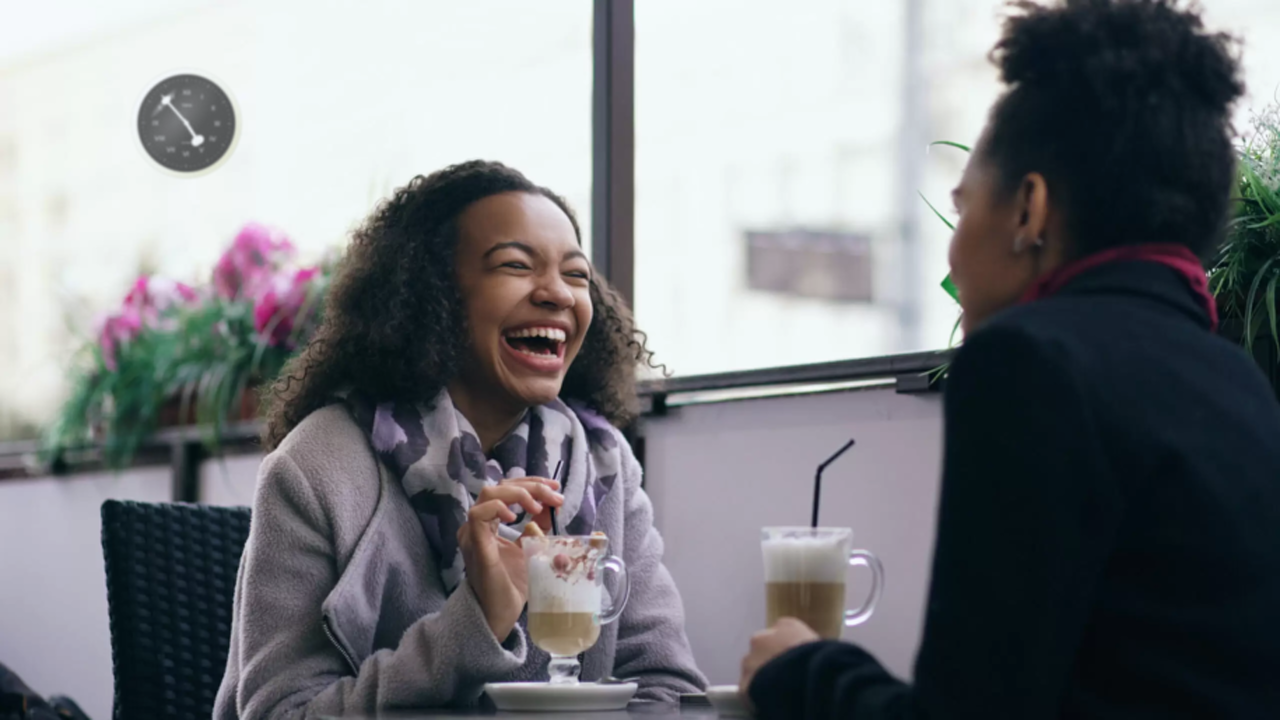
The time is h=4 m=53
